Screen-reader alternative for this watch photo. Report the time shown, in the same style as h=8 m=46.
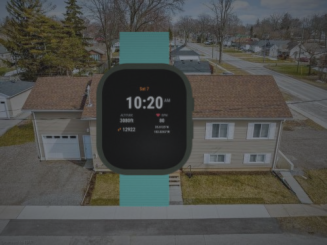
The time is h=10 m=20
